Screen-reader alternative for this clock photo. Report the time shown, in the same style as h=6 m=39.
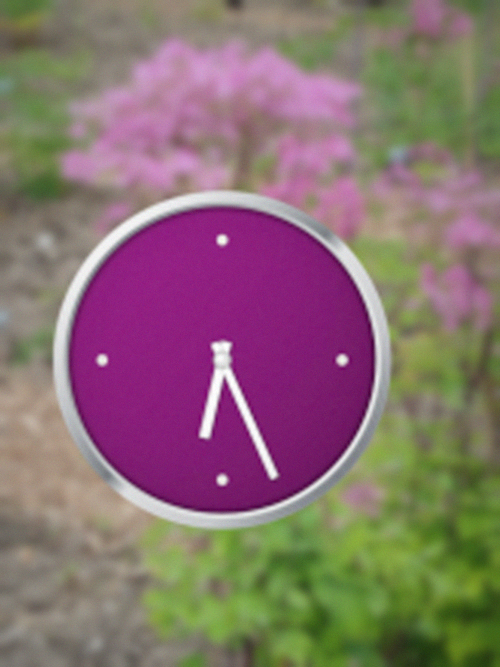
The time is h=6 m=26
